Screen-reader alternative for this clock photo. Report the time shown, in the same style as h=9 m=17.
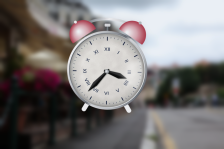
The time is h=3 m=37
